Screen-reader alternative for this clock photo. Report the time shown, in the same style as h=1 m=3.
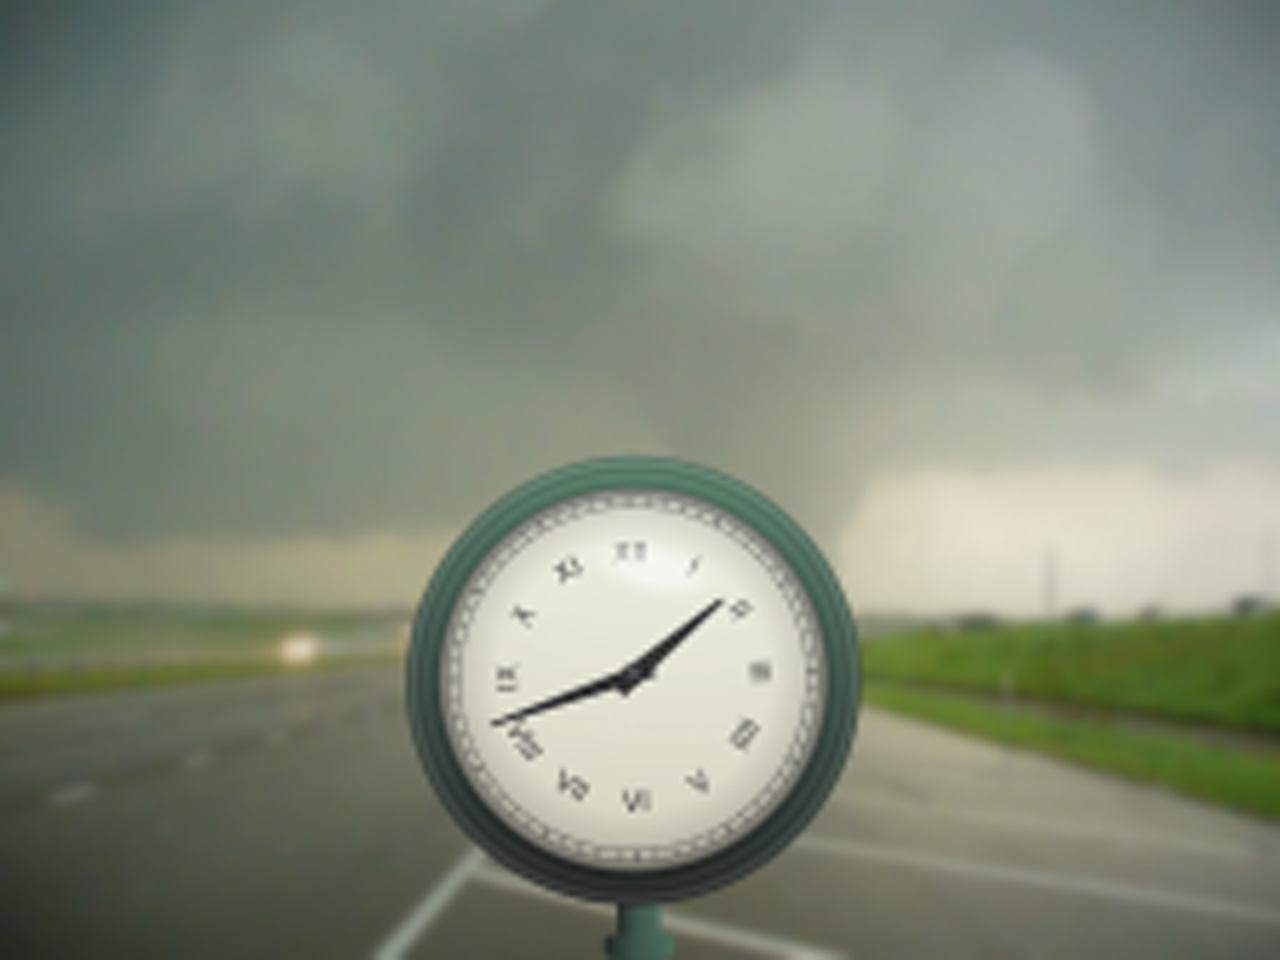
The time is h=1 m=42
